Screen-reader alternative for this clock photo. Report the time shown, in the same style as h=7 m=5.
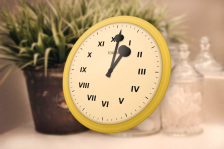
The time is h=1 m=1
